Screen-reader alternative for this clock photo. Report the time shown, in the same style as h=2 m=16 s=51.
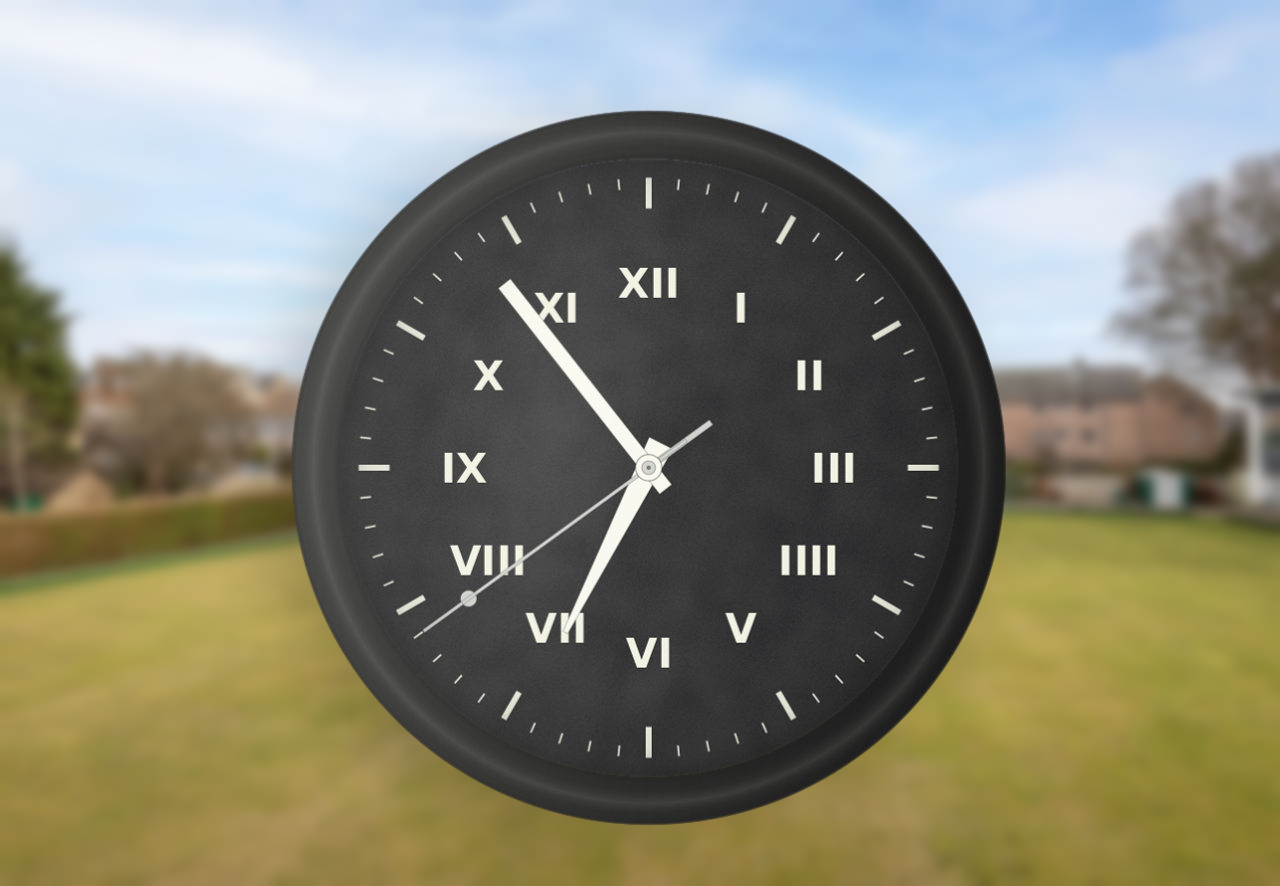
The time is h=6 m=53 s=39
